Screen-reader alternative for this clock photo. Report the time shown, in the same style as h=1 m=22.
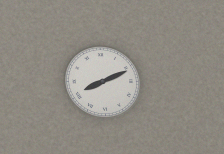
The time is h=8 m=11
